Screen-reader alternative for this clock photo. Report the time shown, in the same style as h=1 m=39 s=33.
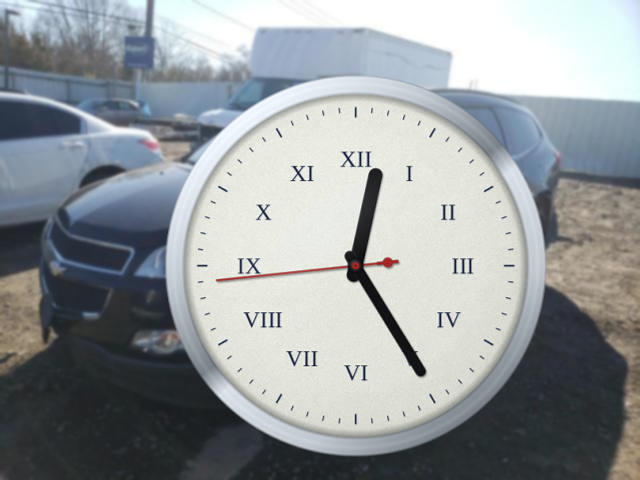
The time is h=12 m=24 s=44
